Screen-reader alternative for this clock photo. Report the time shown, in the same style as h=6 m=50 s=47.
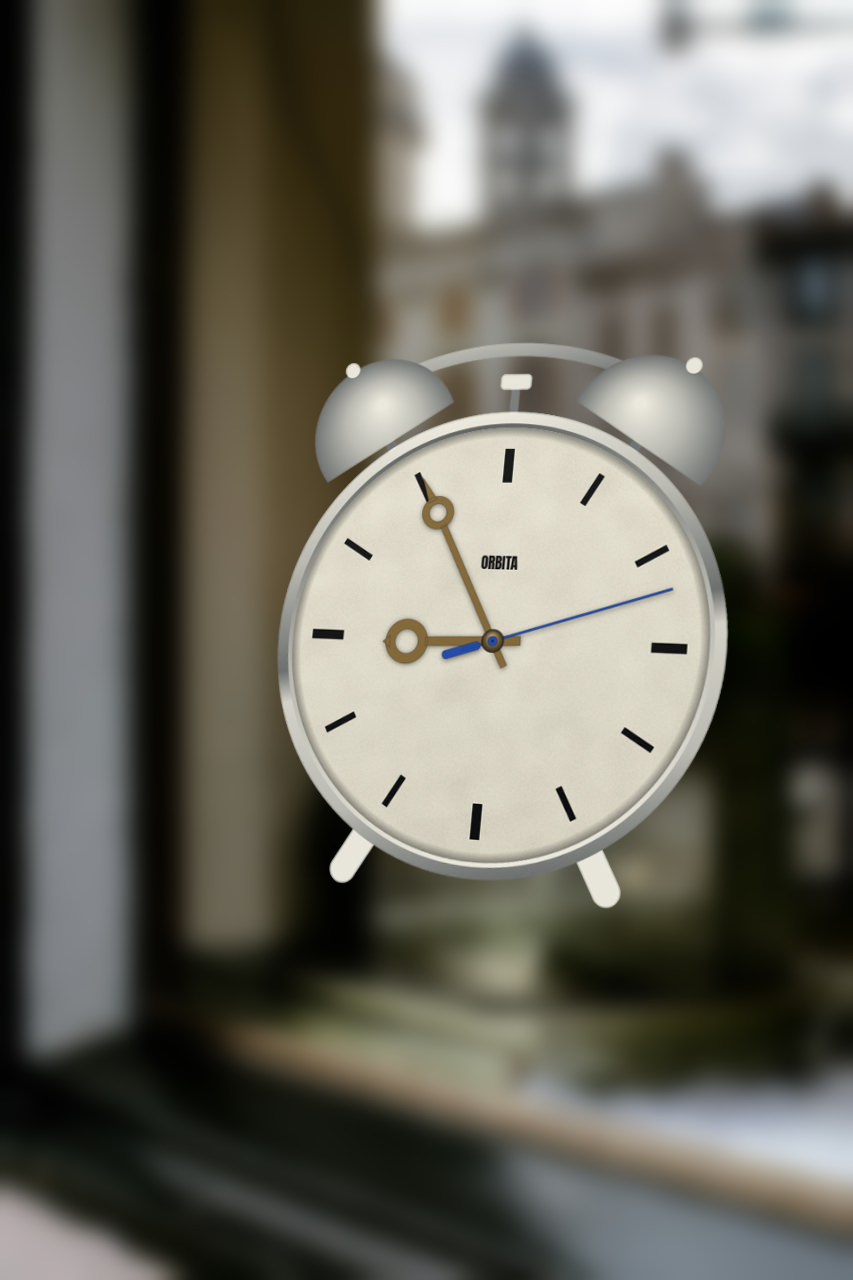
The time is h=8 m=55 s=12
